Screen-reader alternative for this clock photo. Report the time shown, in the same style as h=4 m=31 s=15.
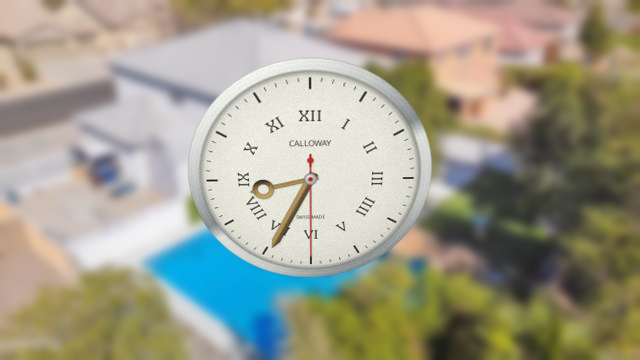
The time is h=8 m=34 s=30
